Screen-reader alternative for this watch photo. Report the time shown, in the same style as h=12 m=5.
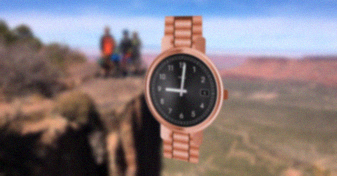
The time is h=9 m=1
